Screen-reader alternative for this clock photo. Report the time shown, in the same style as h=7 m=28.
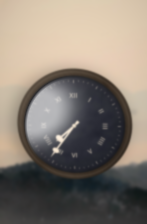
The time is h=7 m=36
